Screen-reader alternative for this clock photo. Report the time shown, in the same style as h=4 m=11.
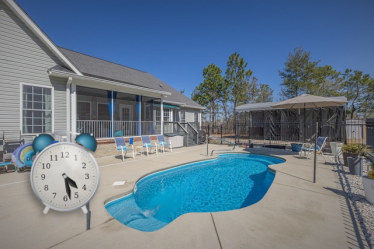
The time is h=4 m=28
